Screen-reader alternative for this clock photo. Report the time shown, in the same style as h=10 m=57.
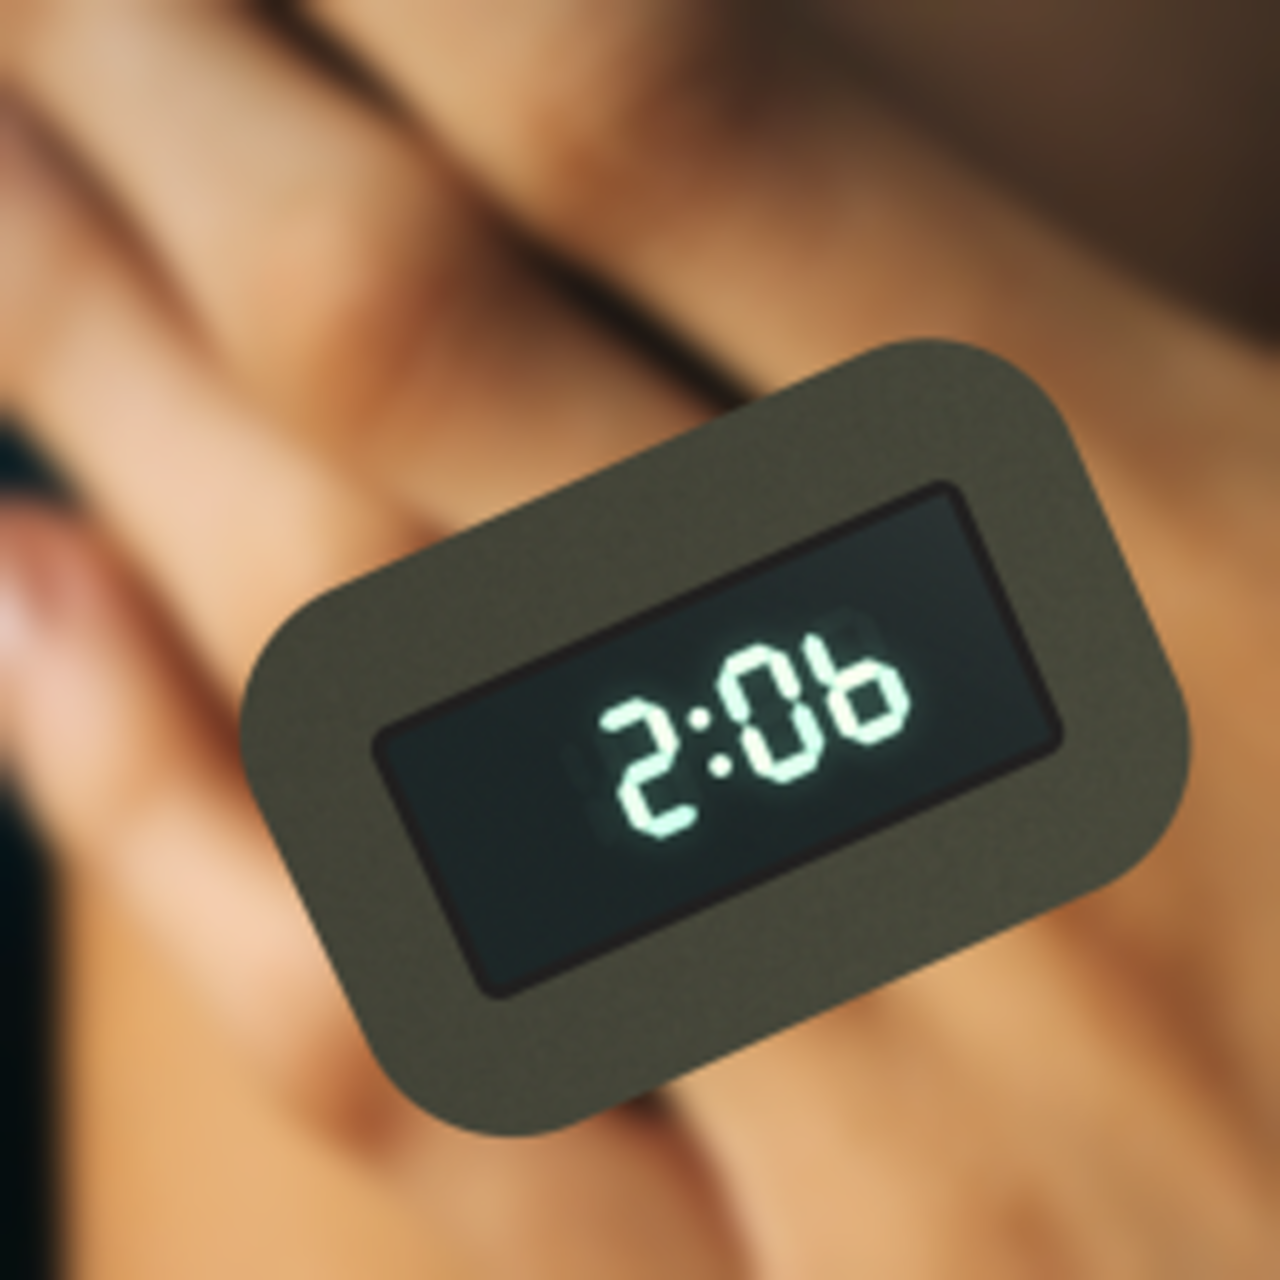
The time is h=2 m=6
